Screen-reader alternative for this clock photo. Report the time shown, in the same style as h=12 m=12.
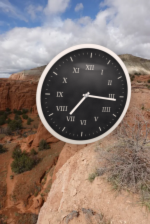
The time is h=7 m=16
